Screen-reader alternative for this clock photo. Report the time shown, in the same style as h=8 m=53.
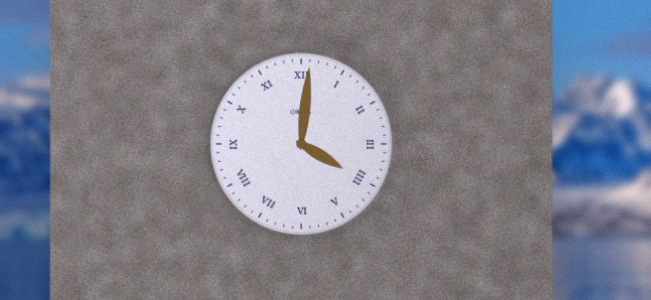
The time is h=4 m=1
